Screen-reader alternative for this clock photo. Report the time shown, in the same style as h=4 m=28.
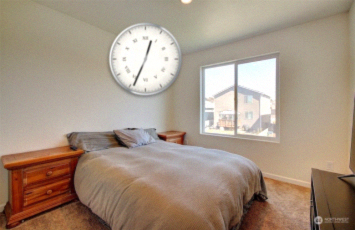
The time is h=12 m=34
